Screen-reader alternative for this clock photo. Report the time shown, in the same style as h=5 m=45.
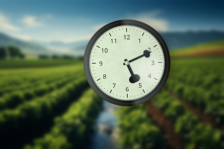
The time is h=5 m=11
